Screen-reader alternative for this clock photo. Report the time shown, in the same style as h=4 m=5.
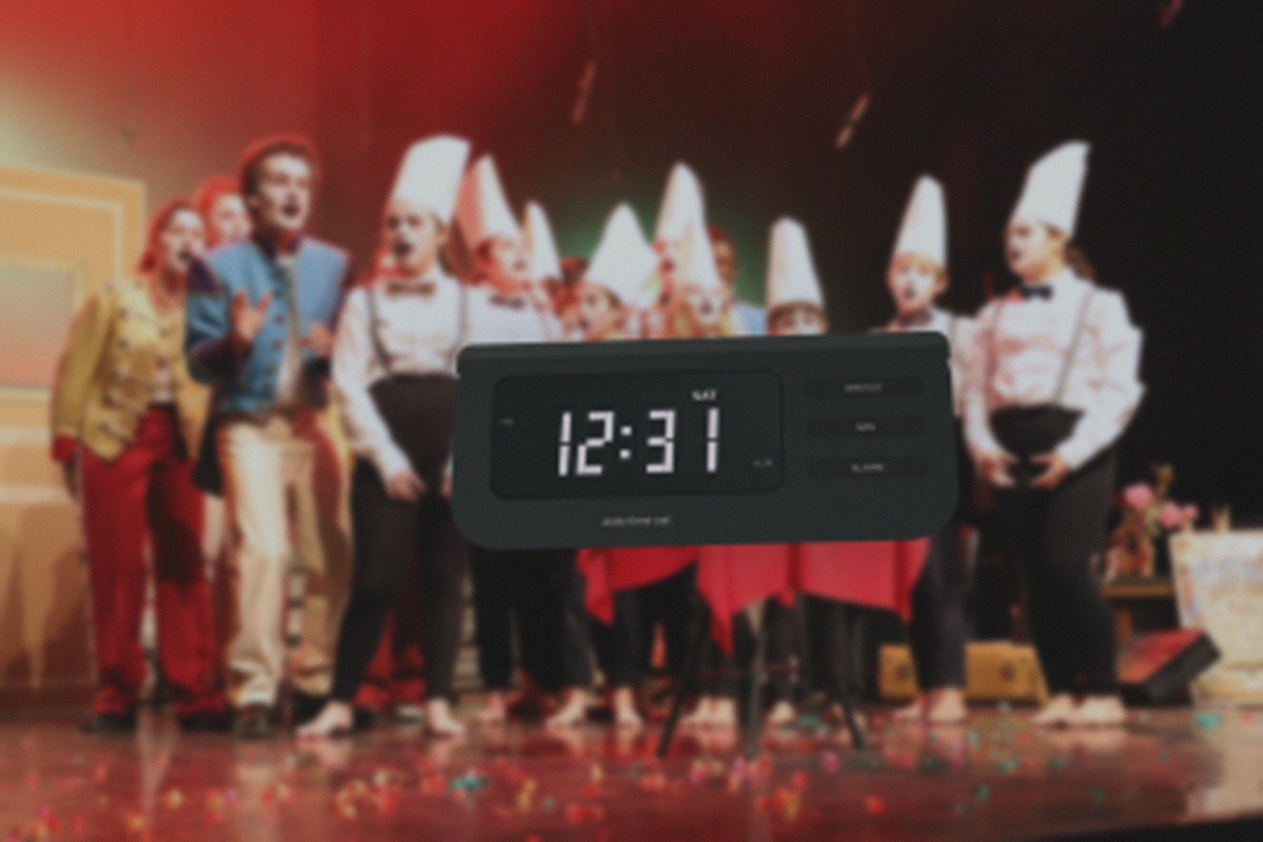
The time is h=12 m=31
